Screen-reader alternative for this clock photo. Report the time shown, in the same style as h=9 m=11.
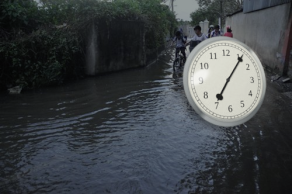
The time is h=7 m=6
